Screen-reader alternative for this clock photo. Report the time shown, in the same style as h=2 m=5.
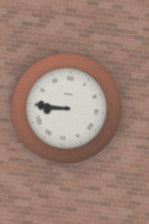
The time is h=8 m=45
